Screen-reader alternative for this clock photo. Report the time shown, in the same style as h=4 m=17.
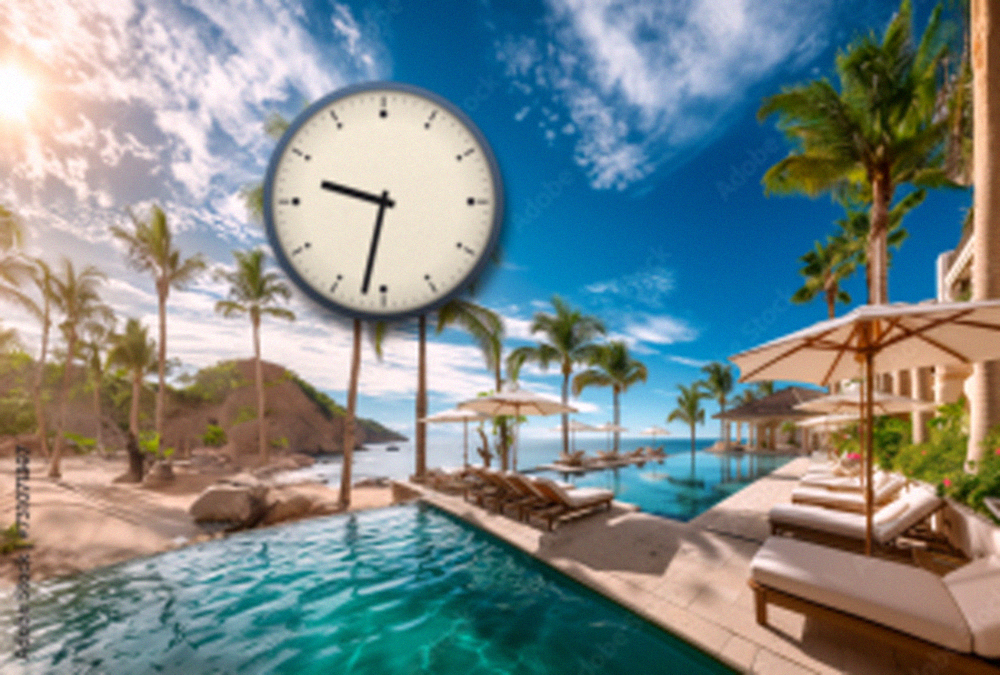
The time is h=9 m=32
